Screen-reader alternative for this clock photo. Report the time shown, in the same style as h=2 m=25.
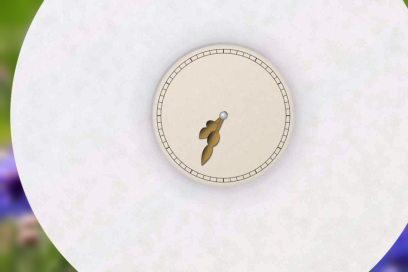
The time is h=7 m=34
